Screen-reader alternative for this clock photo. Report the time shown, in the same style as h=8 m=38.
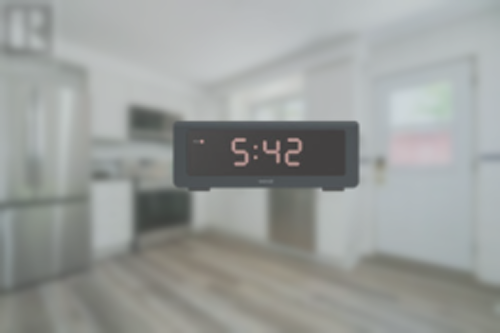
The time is h=5 m=42
